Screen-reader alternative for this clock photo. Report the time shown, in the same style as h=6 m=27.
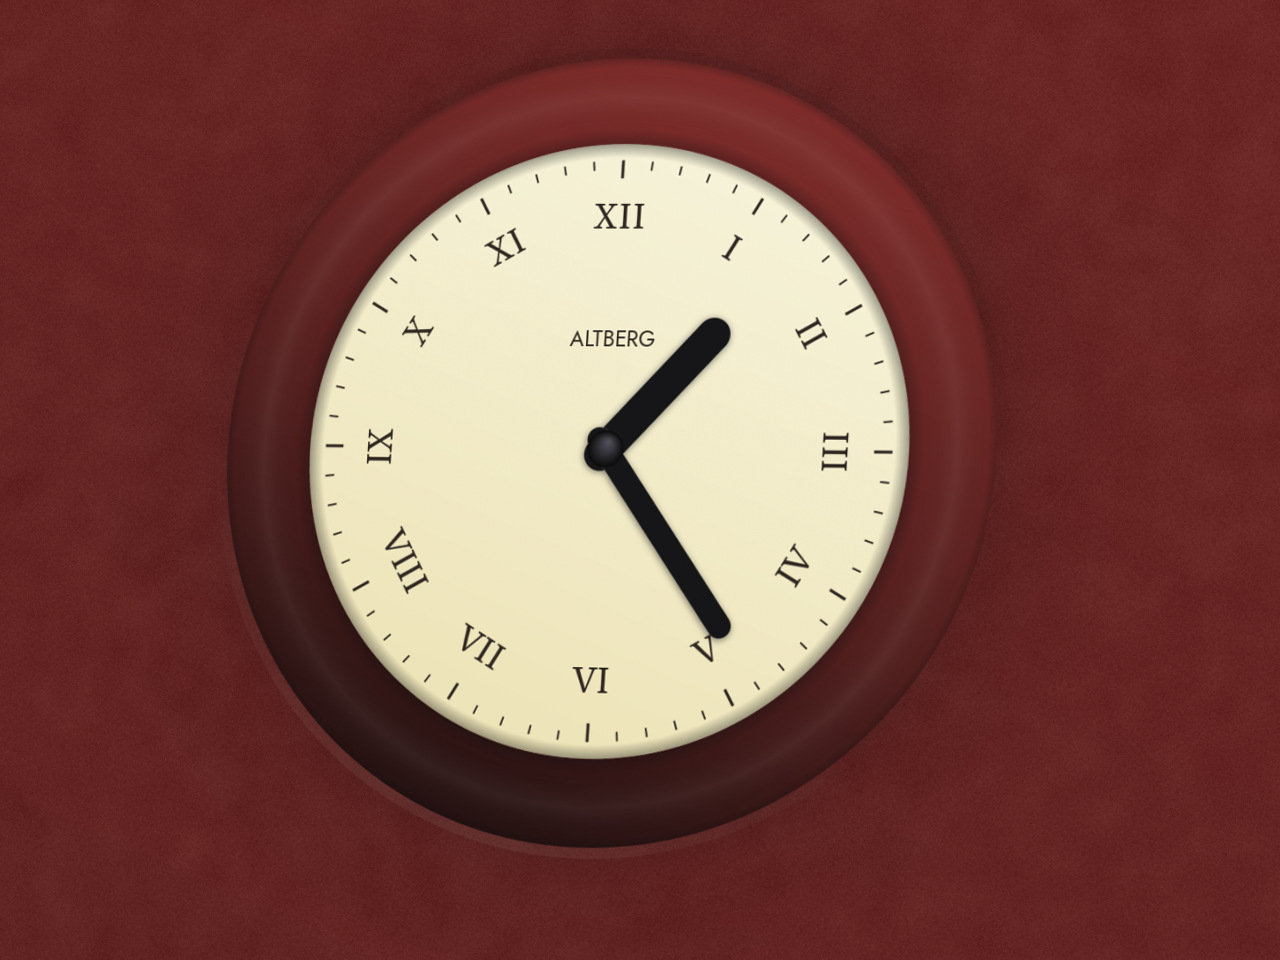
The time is h=1 m=24
